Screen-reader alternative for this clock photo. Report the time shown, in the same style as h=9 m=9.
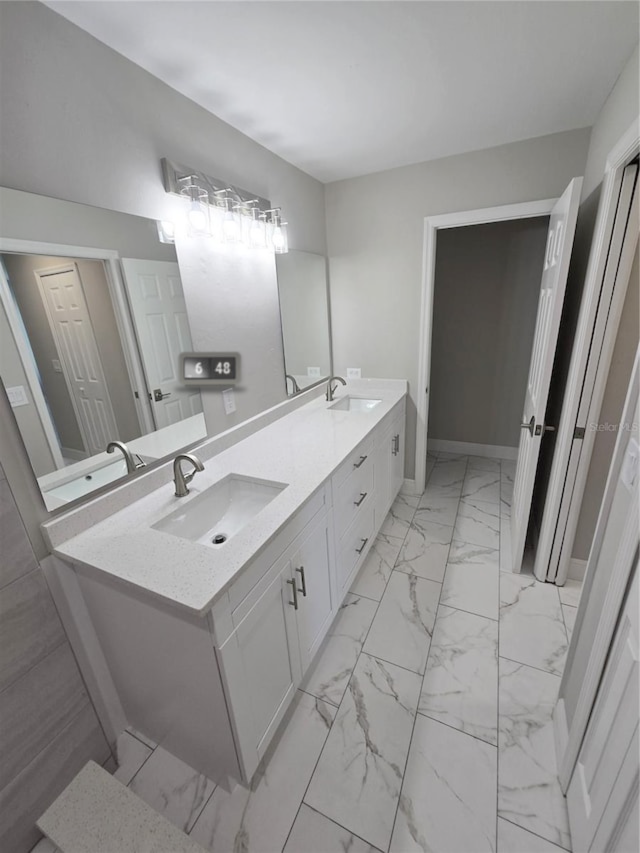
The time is h=6 m=48
